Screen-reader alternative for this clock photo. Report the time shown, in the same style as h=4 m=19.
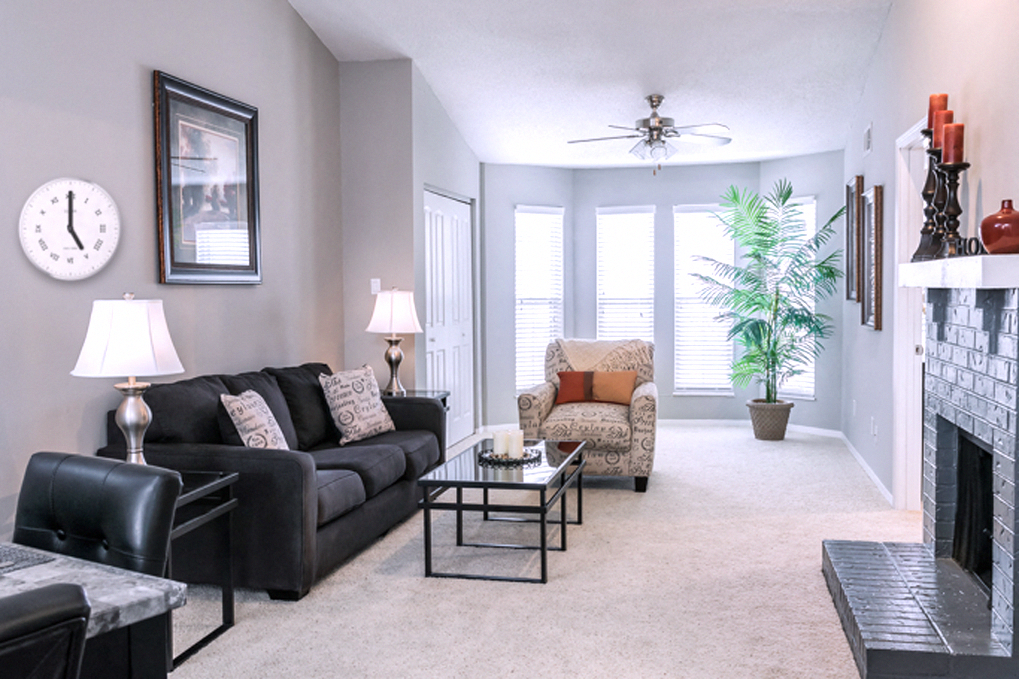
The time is h=5 m=0
